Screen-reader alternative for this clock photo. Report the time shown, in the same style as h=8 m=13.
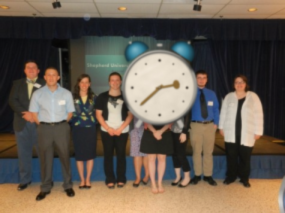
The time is h=2 m=38
